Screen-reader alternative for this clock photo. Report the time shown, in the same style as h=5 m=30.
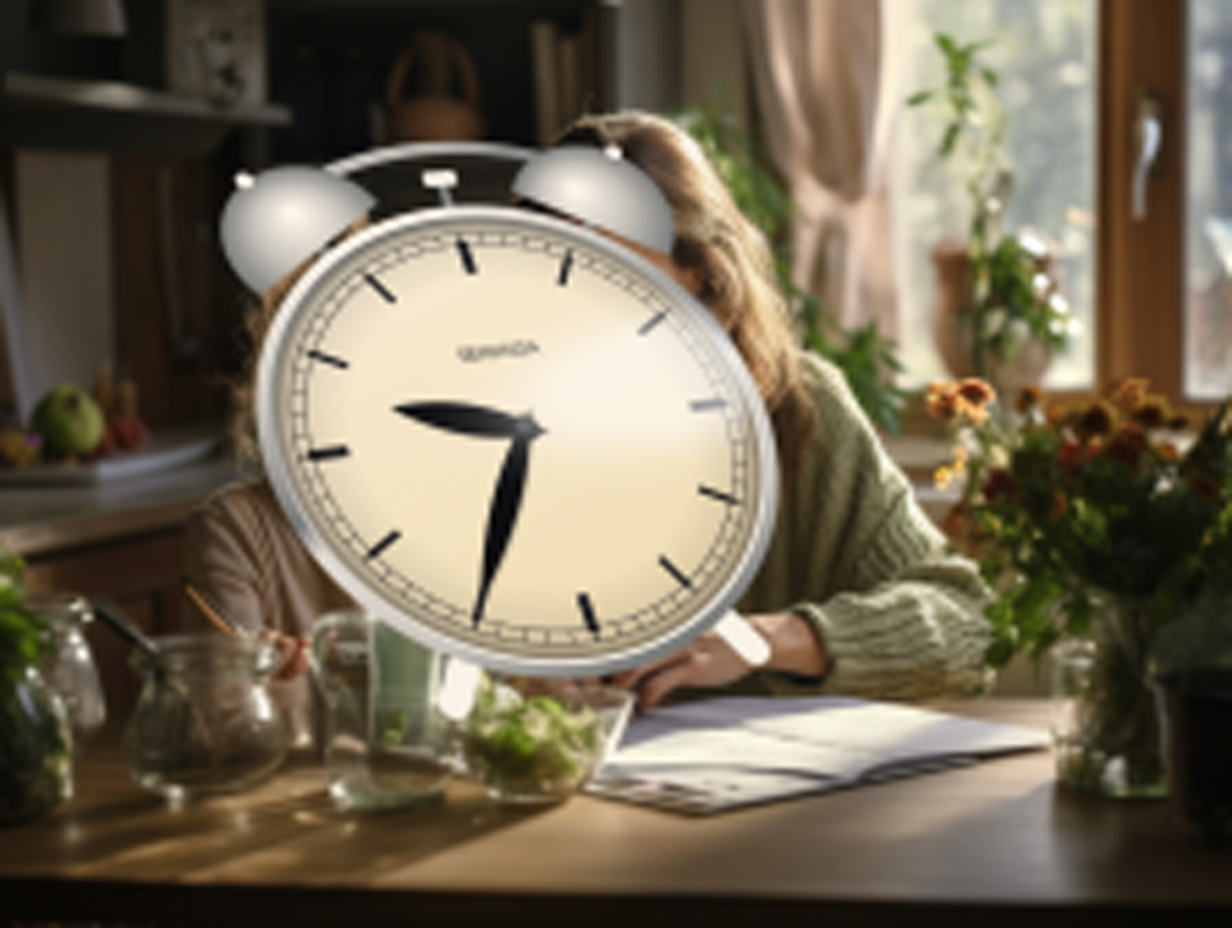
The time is h=9 m=35
